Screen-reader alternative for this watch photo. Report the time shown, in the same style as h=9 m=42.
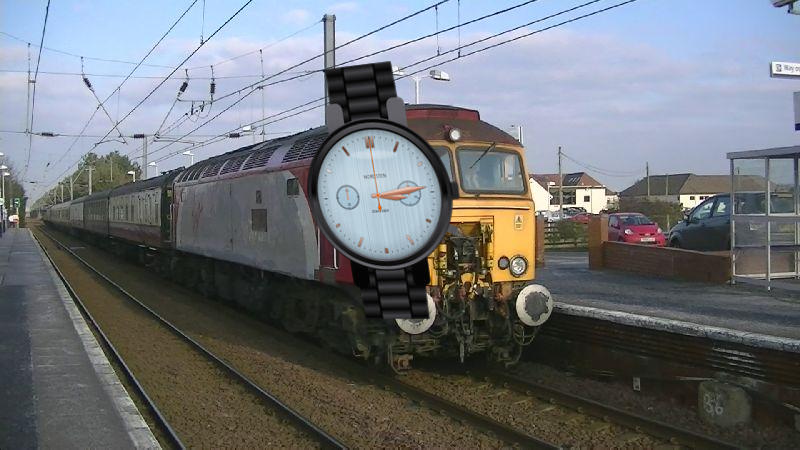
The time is h=3 m=14
